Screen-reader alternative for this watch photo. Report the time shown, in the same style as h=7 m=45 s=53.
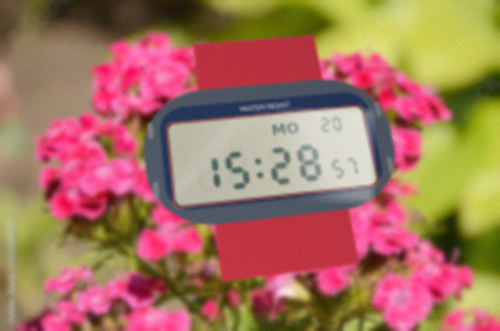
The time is h=15 m=28 s=57
